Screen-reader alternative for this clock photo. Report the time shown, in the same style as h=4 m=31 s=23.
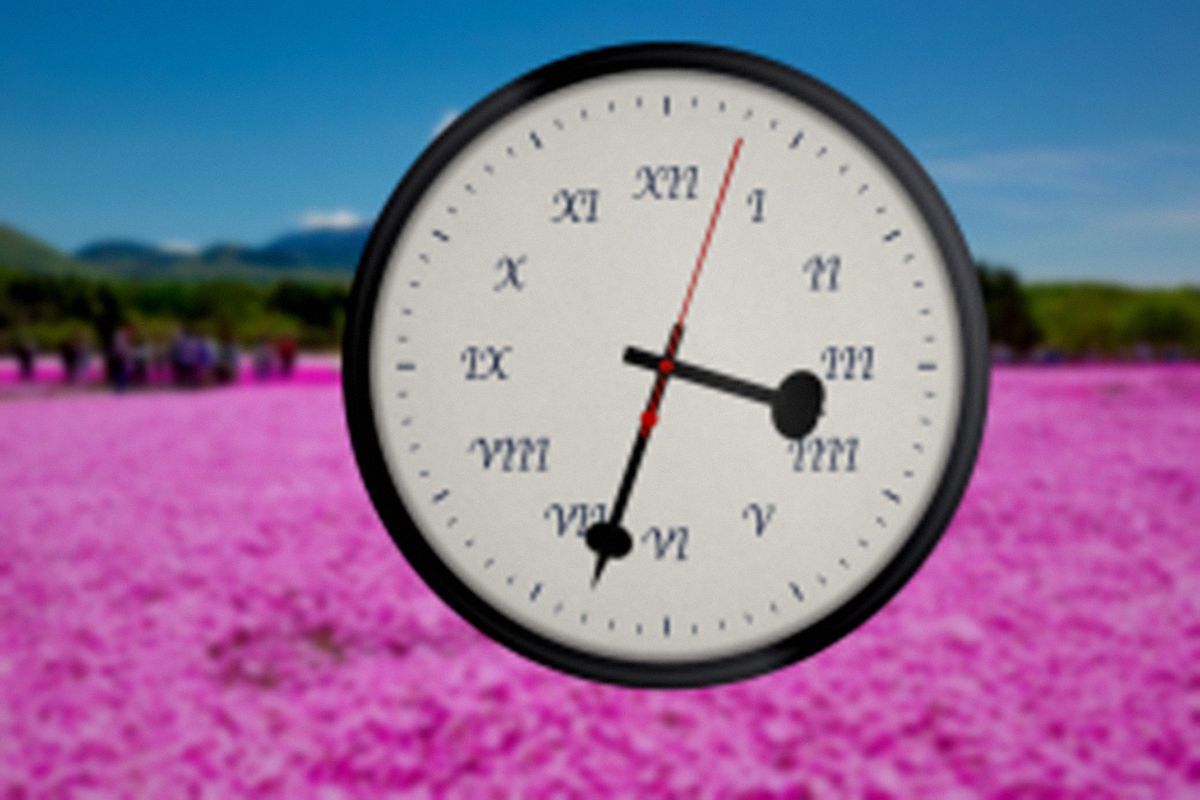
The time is h=3 m=33 s=3
